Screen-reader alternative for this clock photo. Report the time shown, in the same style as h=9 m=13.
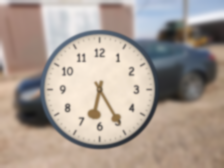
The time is h=6 m=25
